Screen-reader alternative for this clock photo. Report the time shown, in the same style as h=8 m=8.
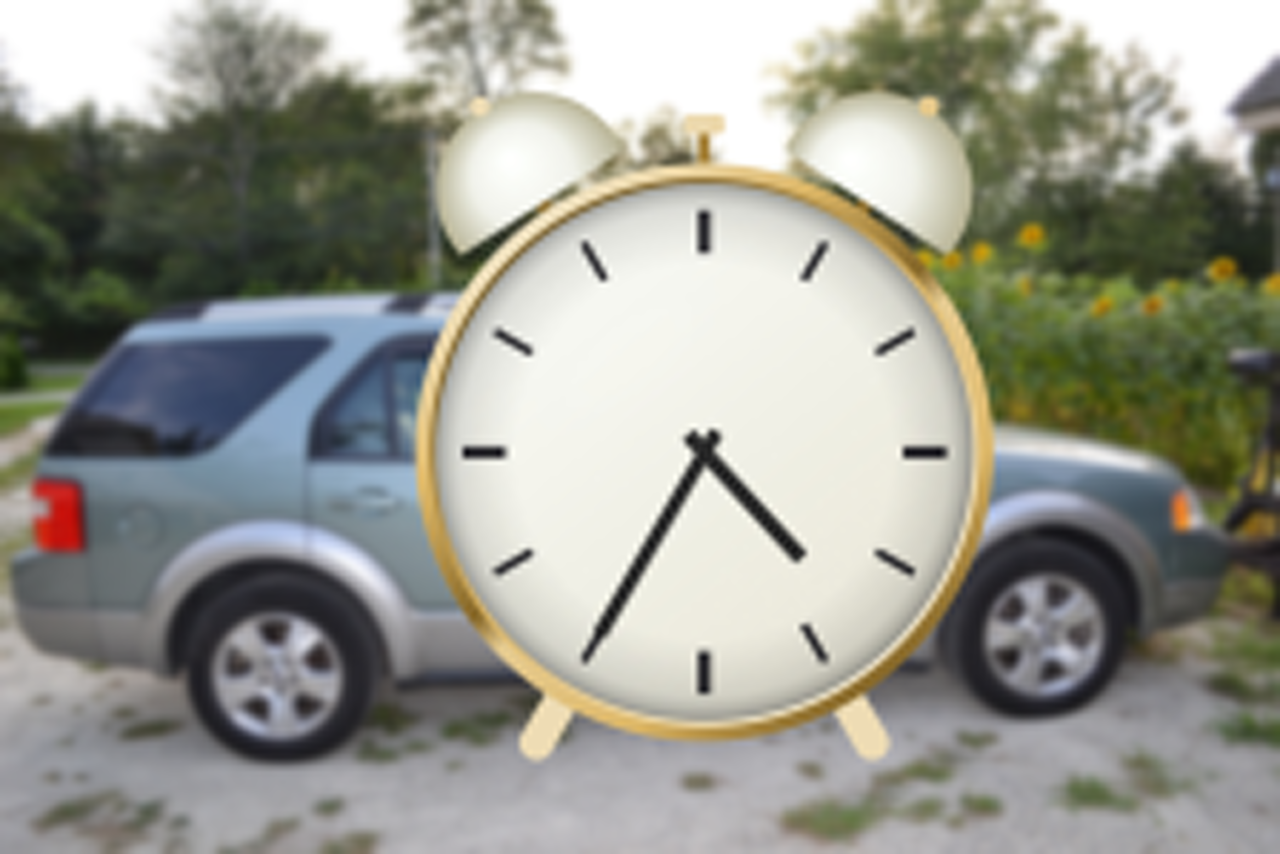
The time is h=4 m=35
